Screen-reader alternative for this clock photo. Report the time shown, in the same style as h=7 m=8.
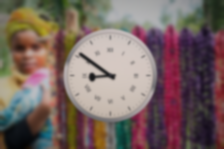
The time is h=8 m=51
